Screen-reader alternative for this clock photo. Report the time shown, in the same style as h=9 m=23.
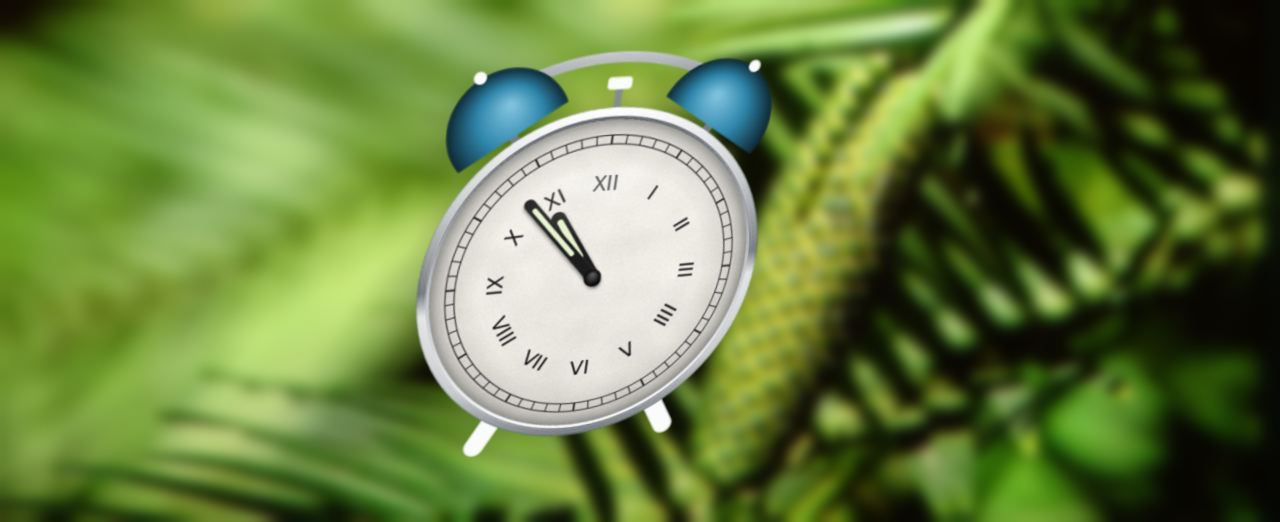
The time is h=10 m=53
